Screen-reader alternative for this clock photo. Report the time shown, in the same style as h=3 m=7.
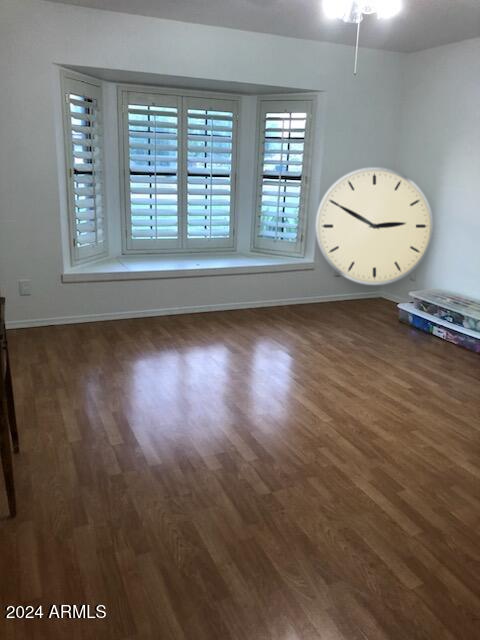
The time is h=2 m=50
